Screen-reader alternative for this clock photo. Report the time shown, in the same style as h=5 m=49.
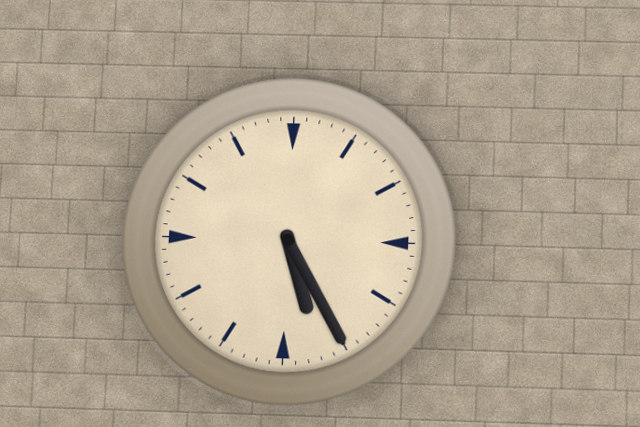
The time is h=5 m=25
